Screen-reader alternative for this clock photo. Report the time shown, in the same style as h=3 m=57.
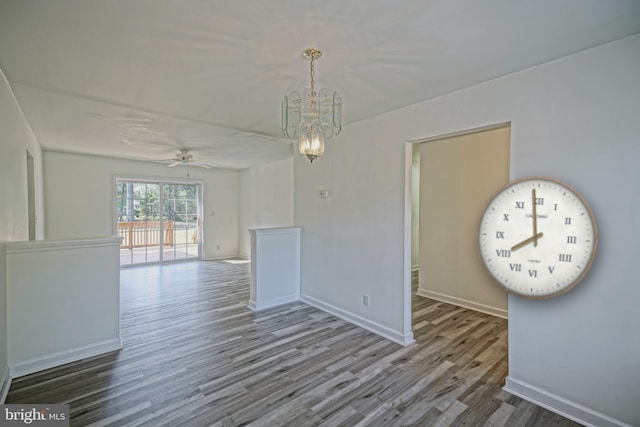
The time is h=7 m=59
